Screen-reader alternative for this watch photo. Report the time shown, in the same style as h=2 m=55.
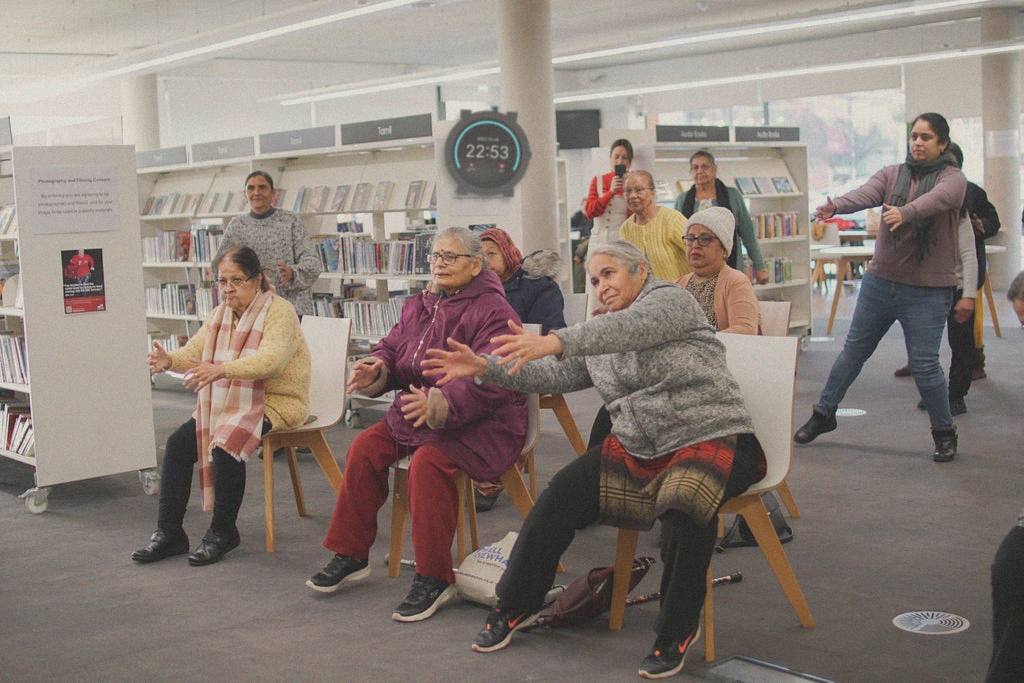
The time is h=22 m=53
